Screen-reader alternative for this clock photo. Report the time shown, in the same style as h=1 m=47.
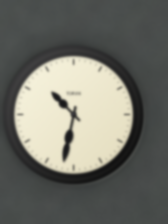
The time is h=10 m=32
